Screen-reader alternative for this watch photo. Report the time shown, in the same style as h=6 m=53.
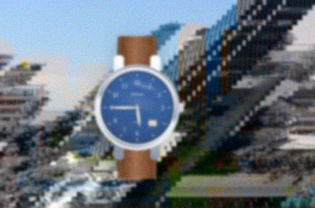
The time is h=5 m=45
